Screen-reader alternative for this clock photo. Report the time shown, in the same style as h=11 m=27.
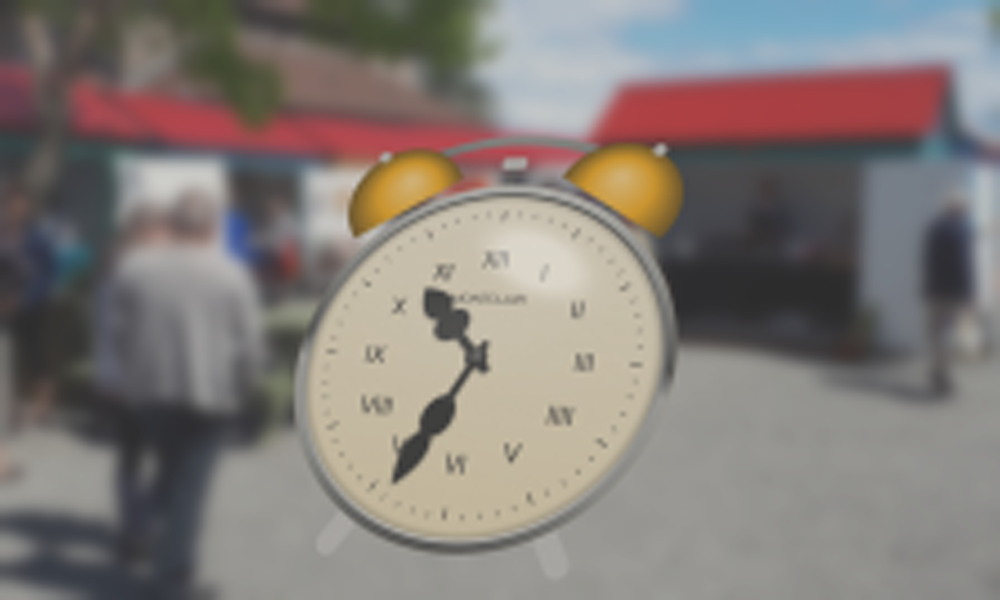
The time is h=10 m=34
